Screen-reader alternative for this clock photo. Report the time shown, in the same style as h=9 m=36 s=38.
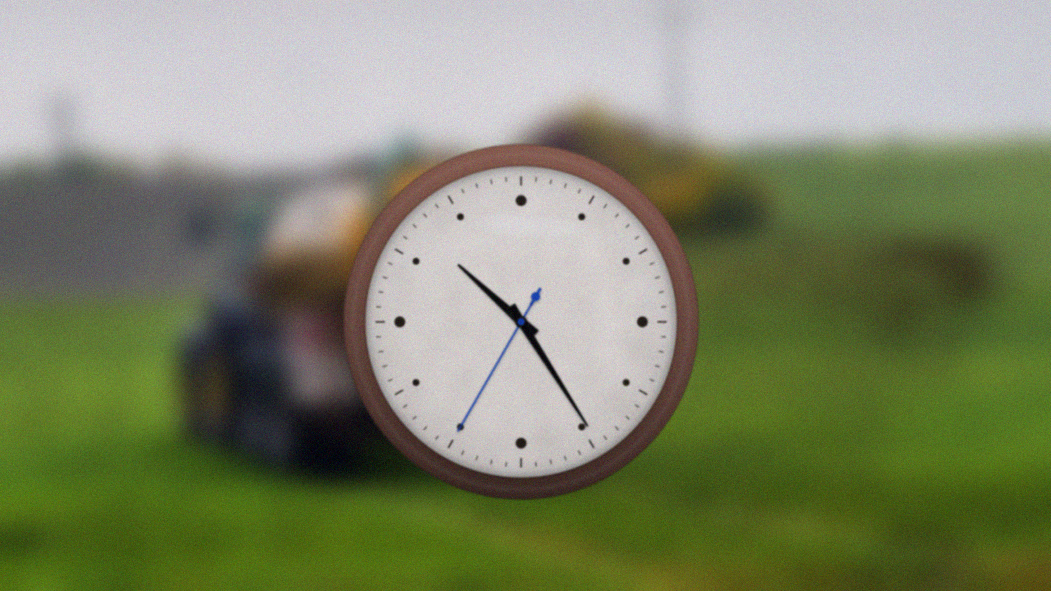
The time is h=10 m=24 s=35
